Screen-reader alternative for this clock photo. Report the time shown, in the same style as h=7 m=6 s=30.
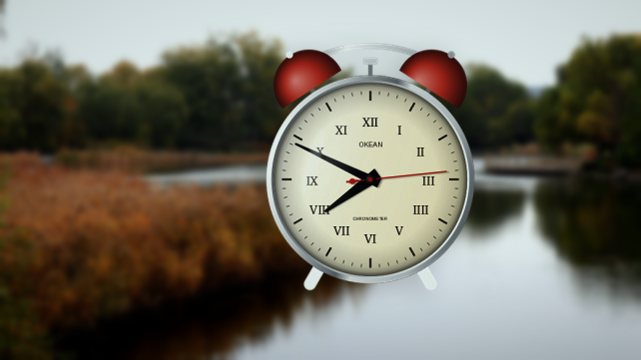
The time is h=7 m=49 s=14
